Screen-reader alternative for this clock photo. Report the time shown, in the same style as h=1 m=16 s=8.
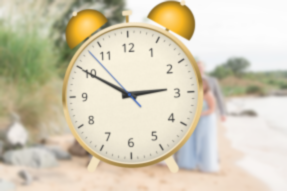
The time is h=2 m=49 s=53
